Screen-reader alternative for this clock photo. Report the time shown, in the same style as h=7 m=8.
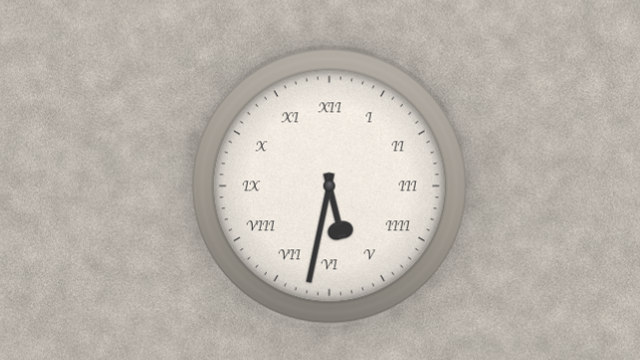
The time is h=5 m=32
